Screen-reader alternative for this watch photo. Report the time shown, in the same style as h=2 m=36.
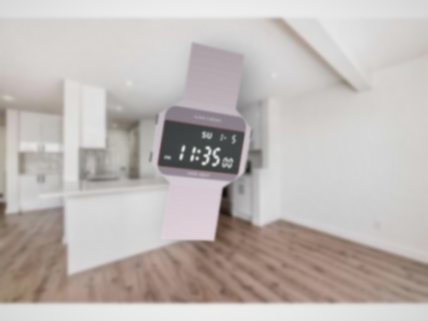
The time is h=11 m=35
